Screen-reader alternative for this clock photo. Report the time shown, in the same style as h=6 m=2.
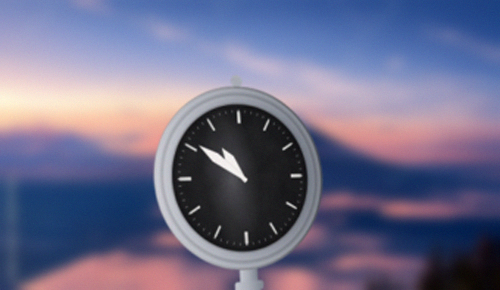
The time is h=10 m=51
